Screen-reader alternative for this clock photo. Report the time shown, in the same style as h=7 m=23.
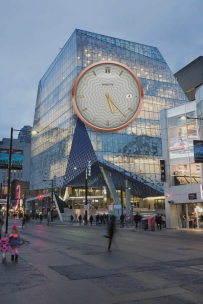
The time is h=5 m=23
